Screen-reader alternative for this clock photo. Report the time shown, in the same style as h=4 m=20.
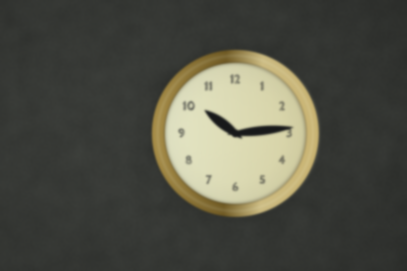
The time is h=10 m=14
